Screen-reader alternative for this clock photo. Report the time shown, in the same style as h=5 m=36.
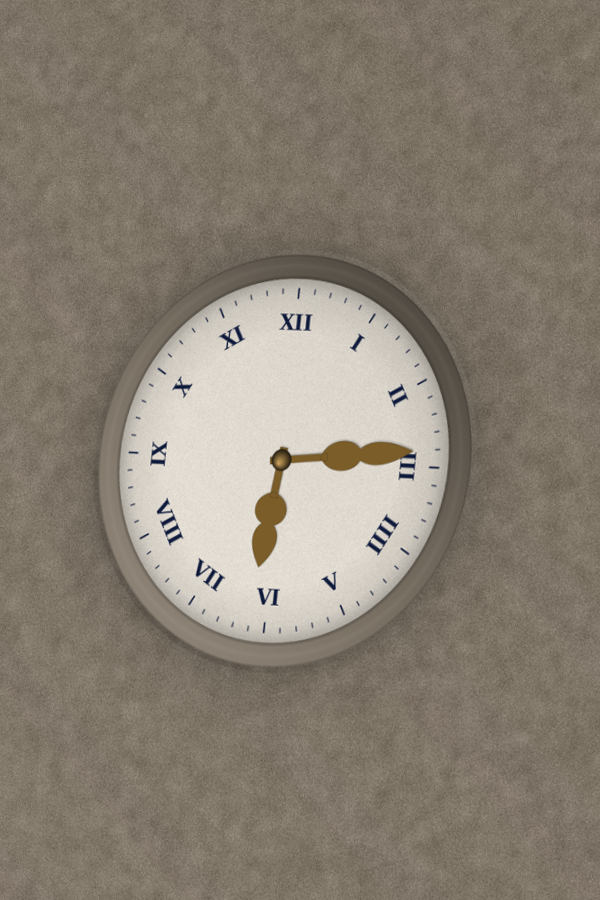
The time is h=6 m=14
